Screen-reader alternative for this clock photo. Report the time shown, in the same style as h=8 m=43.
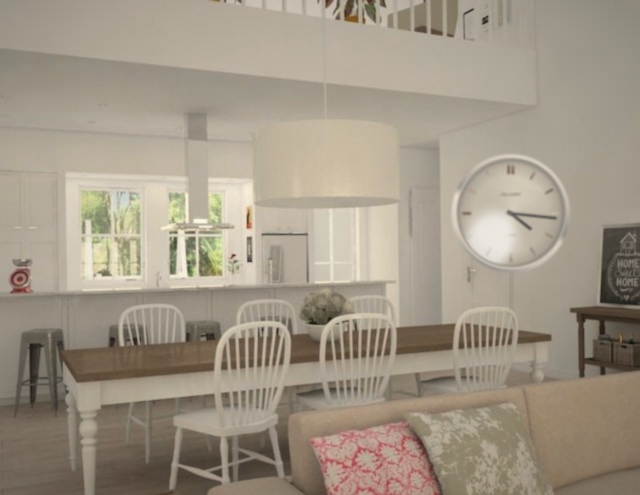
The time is h=4 m=16
